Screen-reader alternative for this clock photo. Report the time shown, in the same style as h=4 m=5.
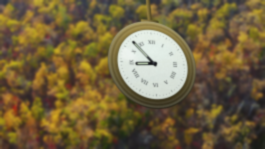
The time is h=8 m=53
